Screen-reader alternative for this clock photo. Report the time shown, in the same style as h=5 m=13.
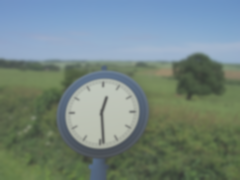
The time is h=12 m=29
